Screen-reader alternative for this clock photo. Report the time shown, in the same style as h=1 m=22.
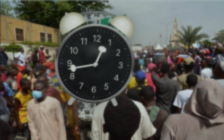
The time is h=12 m=43
